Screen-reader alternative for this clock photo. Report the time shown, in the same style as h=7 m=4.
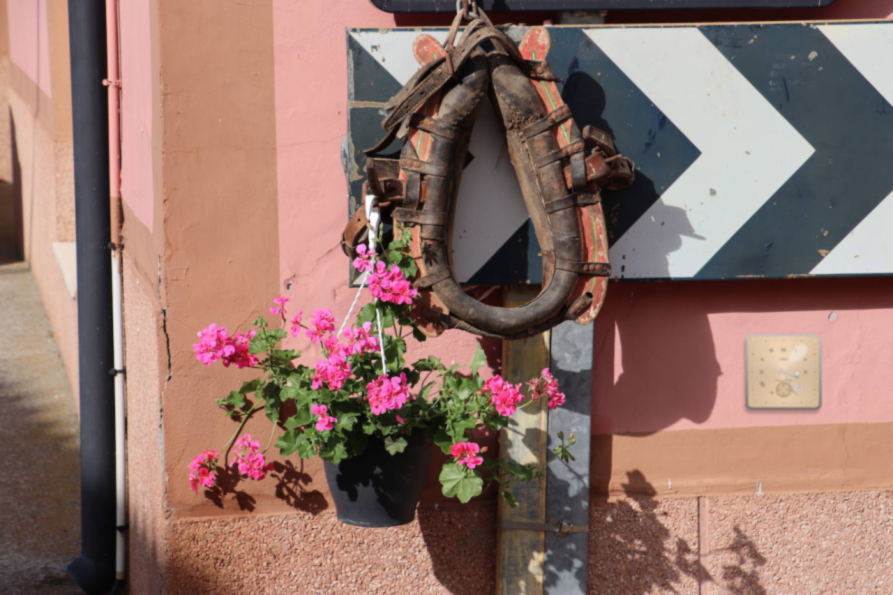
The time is h=3 m=25
